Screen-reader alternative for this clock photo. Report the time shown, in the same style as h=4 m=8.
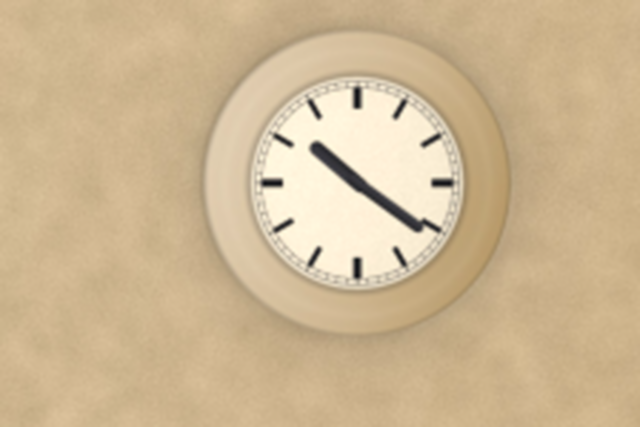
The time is h=10 m=21
